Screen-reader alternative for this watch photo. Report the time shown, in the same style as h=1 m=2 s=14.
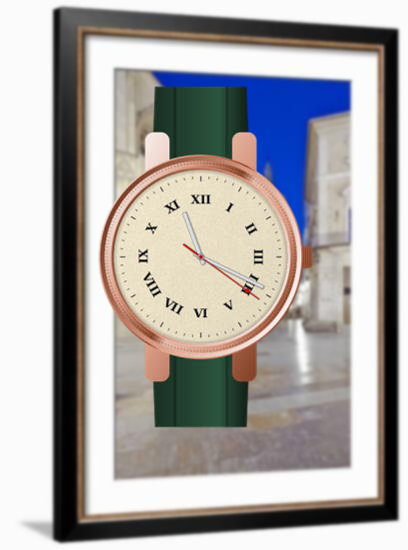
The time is h=11 m=19 s=21
